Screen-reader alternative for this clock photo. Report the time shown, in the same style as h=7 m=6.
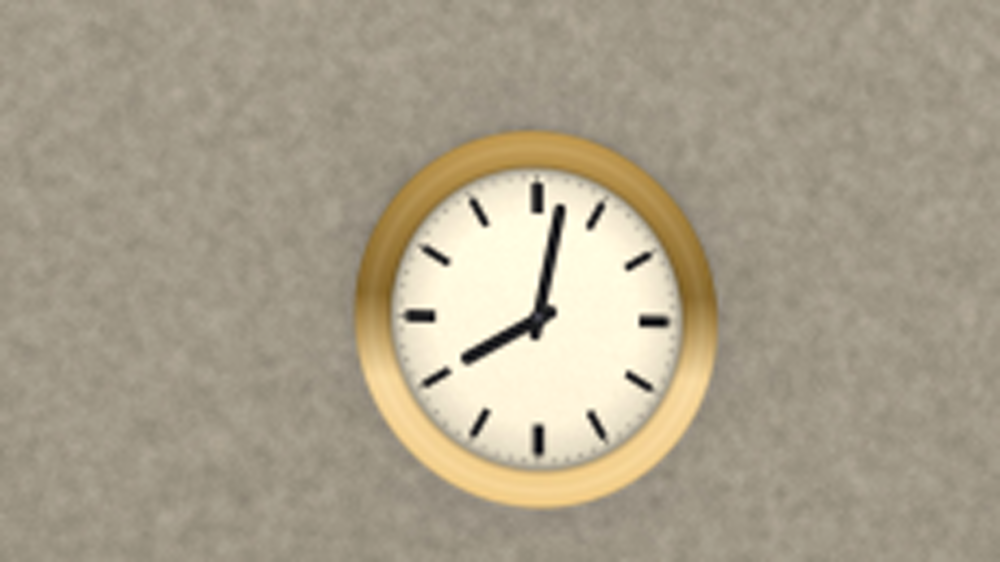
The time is h=8 m=2
